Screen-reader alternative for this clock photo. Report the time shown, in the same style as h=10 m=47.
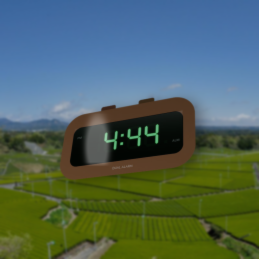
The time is h=4 m=44
